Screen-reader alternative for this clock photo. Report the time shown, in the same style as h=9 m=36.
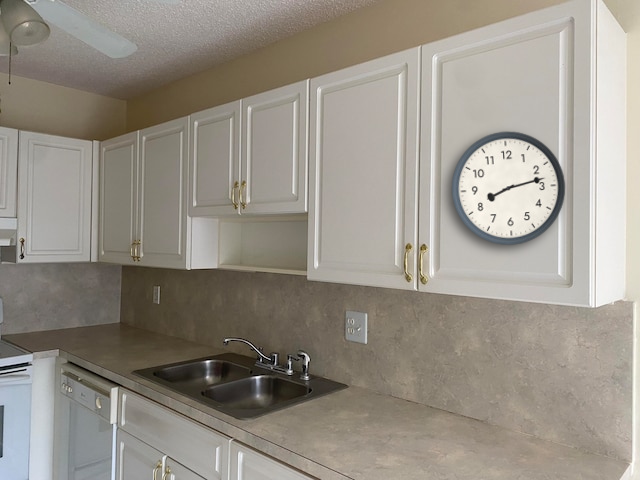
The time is h=8 m=13
